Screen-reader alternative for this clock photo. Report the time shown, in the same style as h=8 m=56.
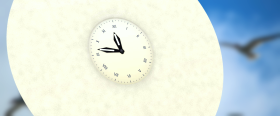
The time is h=11 m=47
